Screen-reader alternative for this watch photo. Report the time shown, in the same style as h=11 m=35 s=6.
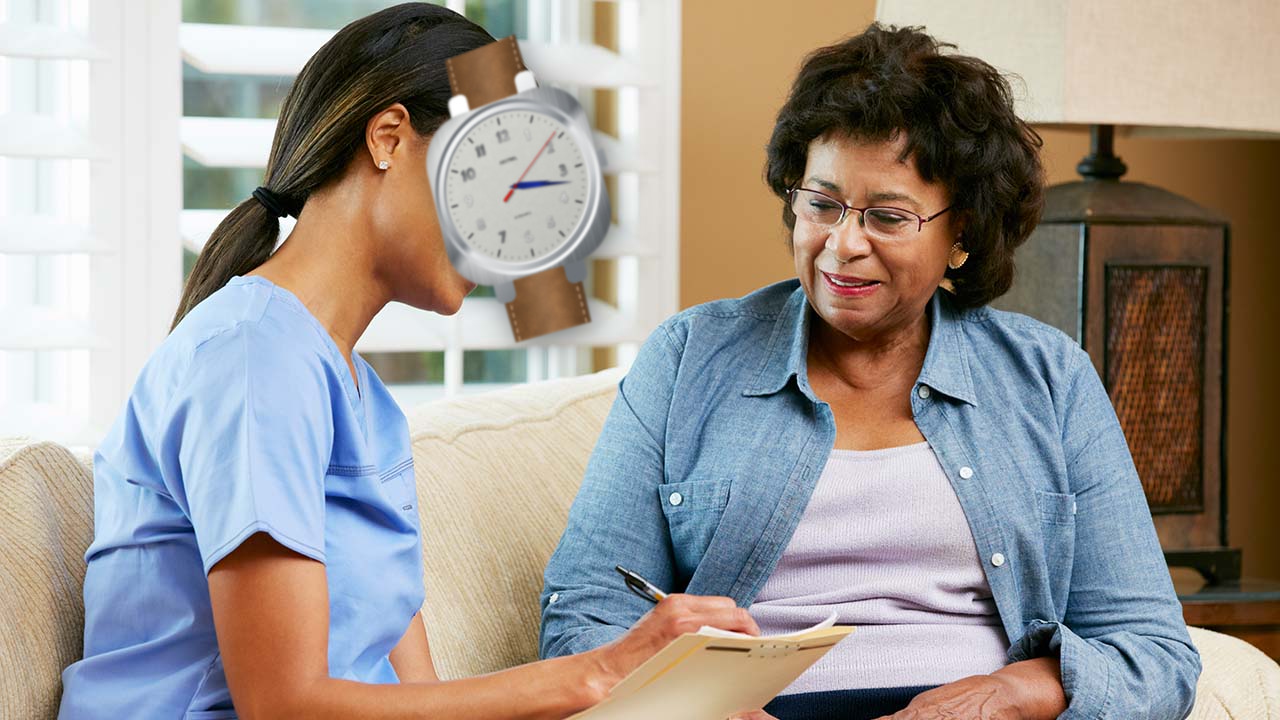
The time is h=3 m=17 s=9
